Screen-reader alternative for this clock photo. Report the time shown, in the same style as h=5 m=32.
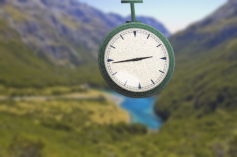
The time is h=2 m=44
